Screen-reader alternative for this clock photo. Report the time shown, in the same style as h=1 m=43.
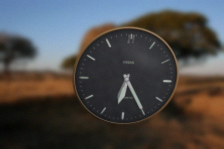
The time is h=6 m=25
